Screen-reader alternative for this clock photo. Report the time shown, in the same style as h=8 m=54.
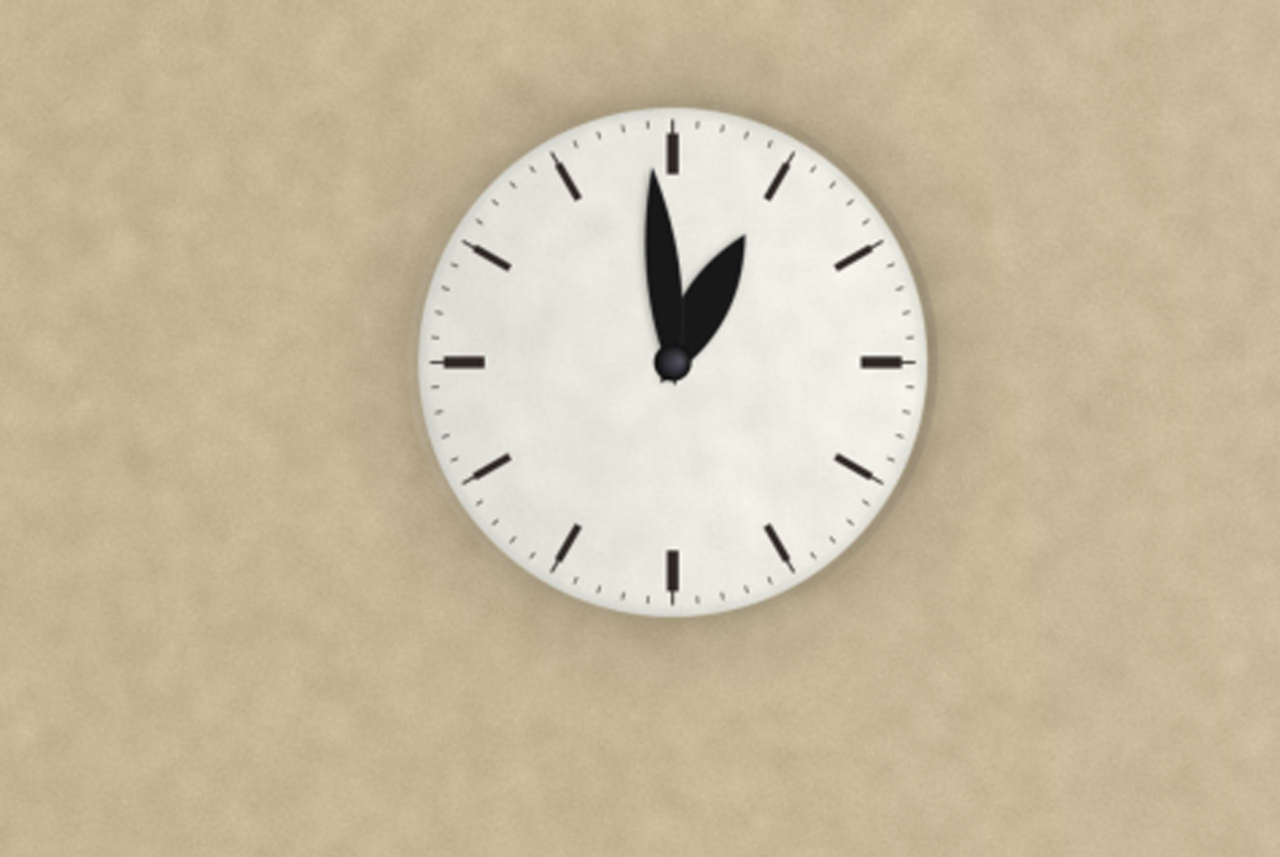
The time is h=12 m=59
